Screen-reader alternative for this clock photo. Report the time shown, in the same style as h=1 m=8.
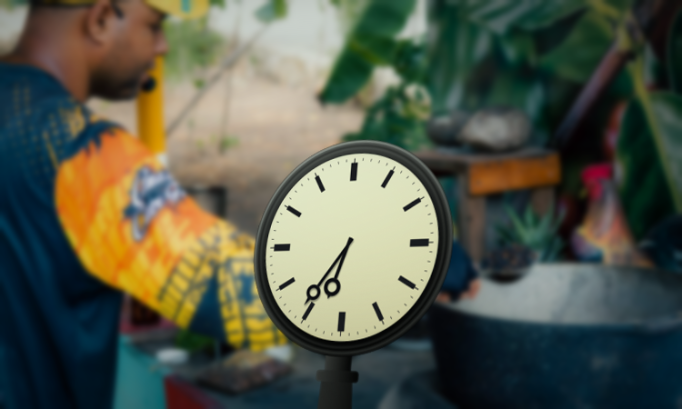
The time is h=6 m=36
